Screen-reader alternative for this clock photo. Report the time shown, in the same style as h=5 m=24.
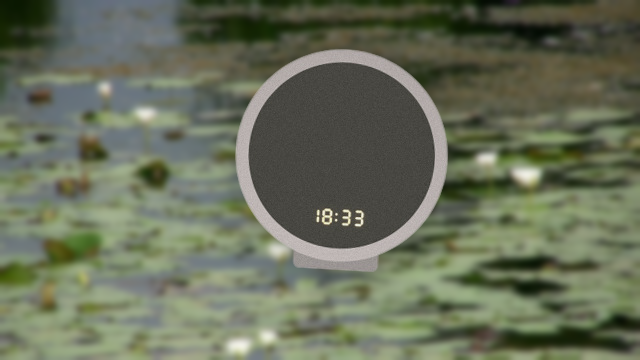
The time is h=18 m=33
